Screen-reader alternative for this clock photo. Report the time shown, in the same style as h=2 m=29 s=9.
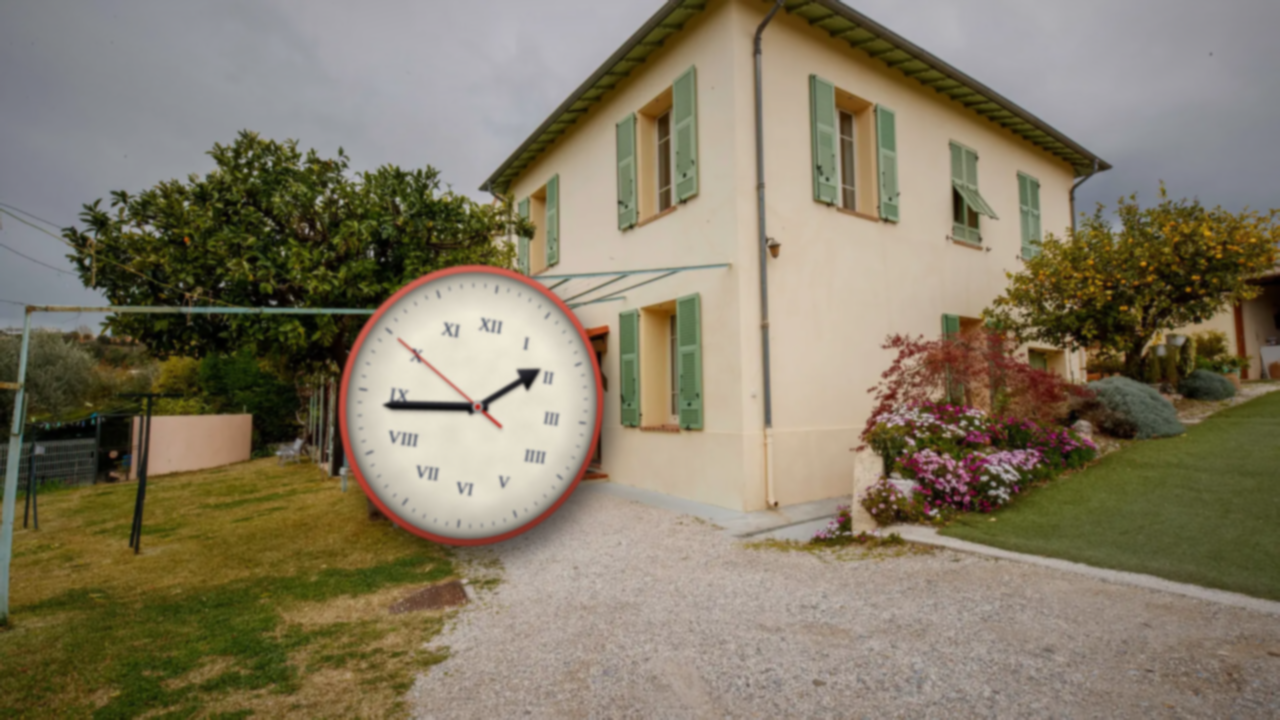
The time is h=1 m=43 s=50
